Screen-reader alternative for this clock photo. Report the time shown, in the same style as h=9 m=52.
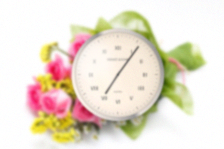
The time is h=7 m=6
